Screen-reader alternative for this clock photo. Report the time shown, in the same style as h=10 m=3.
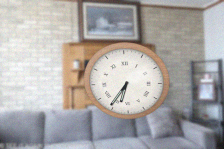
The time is h=6 m=36
